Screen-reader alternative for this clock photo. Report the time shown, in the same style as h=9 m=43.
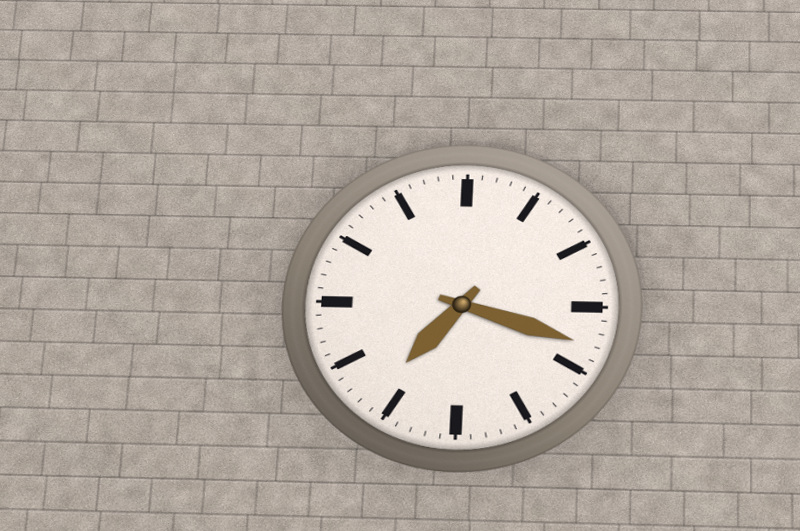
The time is h=7 m=18
